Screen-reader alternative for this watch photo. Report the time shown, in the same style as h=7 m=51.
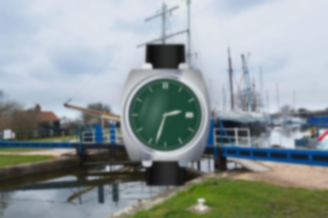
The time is h=2 m=33
